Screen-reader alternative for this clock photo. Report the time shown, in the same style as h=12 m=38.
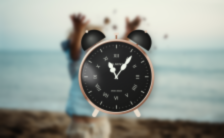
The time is h=11 m=6
